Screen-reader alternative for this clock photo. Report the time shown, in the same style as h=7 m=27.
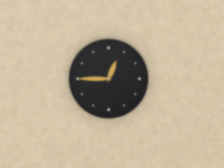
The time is h=12 m=45
